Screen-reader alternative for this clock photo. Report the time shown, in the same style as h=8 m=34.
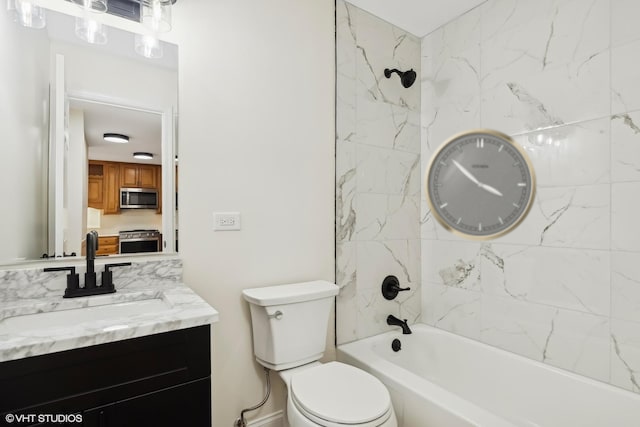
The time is h=3 m=52
